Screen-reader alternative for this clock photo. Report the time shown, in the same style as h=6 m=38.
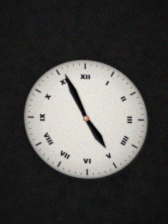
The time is h=4 m=56
